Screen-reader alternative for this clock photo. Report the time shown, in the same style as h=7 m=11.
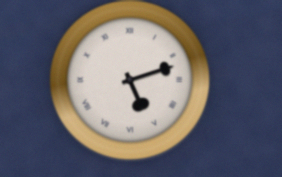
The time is h=5 m=12
